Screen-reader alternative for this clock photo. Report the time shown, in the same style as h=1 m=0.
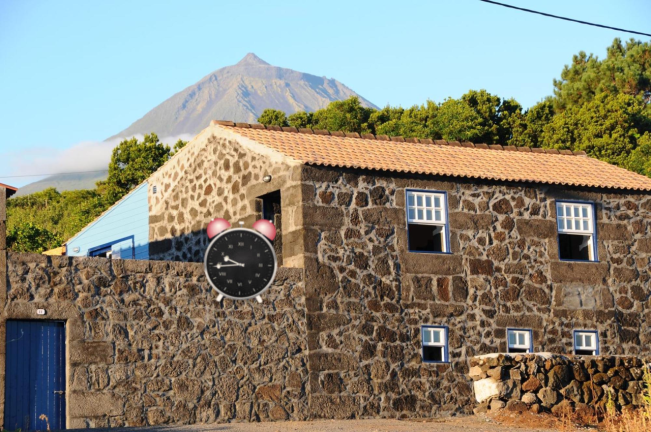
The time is h=9 m=44
